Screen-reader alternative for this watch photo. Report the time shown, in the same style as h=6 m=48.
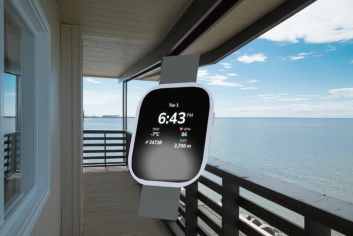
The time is h=6 m=43
